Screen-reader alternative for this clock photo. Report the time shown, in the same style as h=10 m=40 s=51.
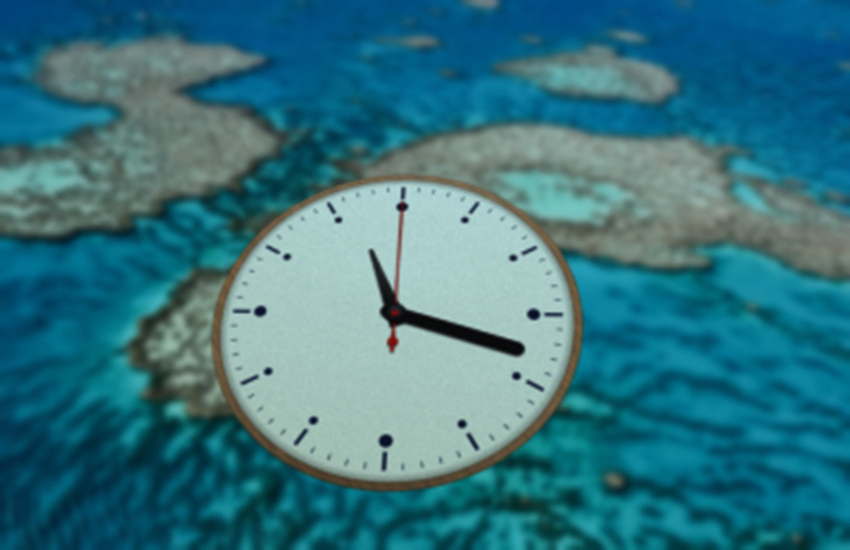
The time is h=11 m=18 s=0
